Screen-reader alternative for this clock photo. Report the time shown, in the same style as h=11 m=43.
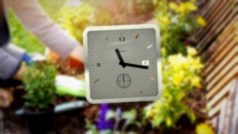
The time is h=11 m=17
